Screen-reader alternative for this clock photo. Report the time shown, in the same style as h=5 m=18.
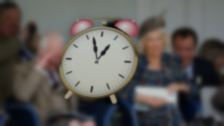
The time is h=12 m=57
